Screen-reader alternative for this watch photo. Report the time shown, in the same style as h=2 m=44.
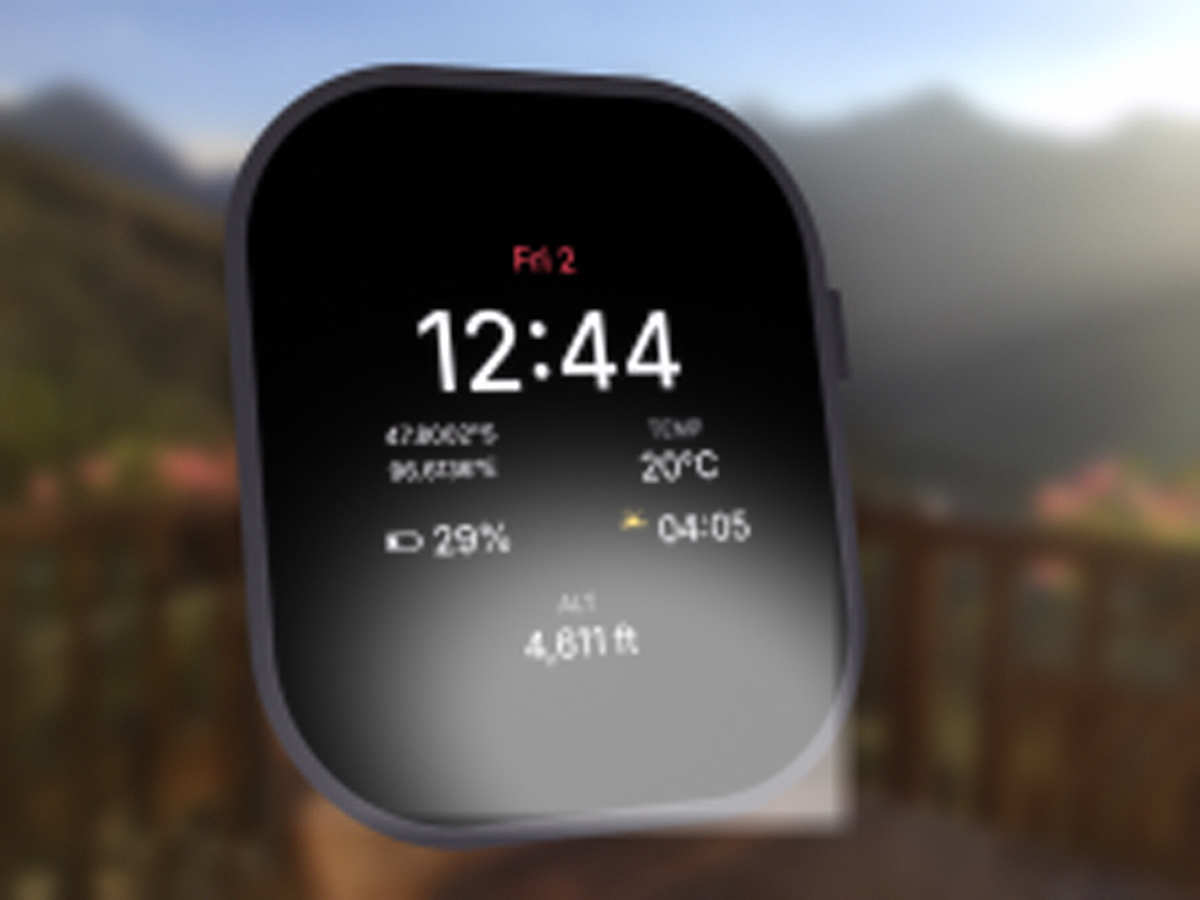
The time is h=12 m=44
